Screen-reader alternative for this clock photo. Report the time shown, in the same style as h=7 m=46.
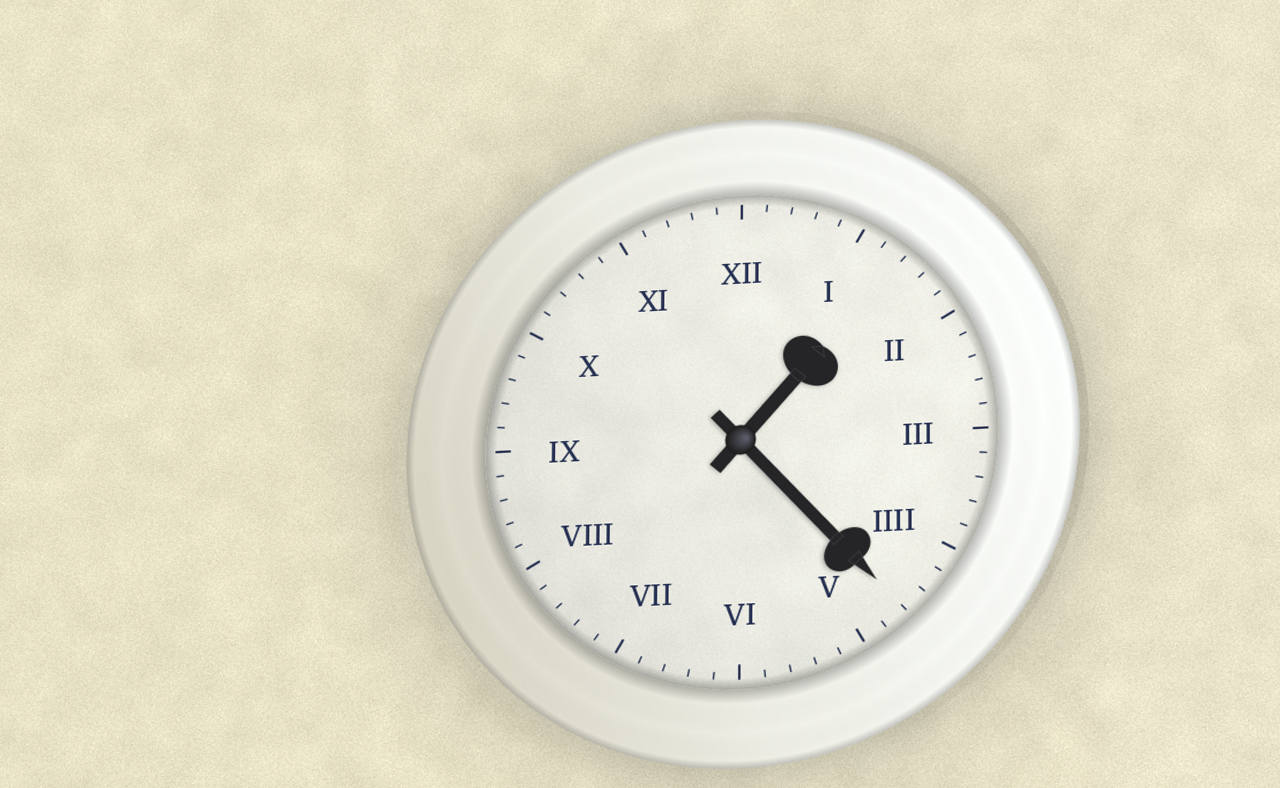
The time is h=1 m=23
